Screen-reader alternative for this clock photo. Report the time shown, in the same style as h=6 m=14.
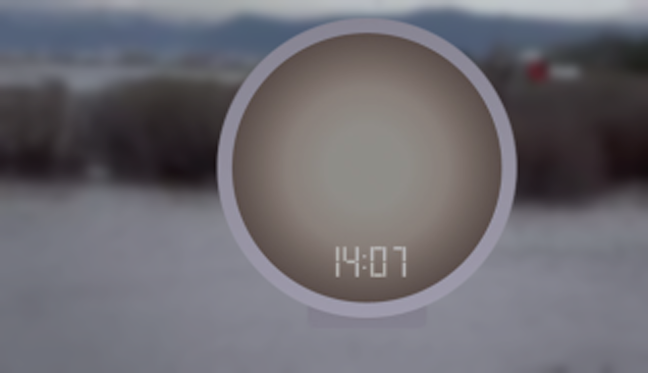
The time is h=14 m=7
